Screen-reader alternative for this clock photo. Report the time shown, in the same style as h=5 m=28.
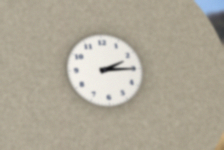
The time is h=2 m=15
